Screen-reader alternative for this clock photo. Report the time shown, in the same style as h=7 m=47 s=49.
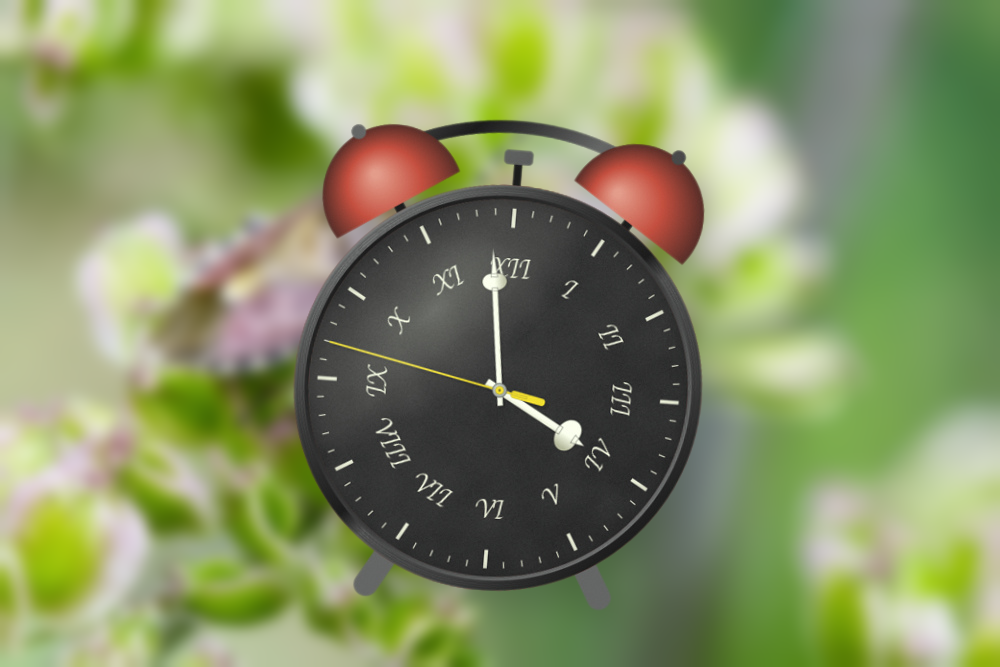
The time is h=3 m=58 s=47
